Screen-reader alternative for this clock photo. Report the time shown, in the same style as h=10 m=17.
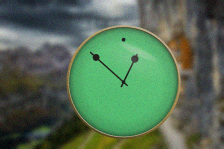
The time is h=12 m=52
